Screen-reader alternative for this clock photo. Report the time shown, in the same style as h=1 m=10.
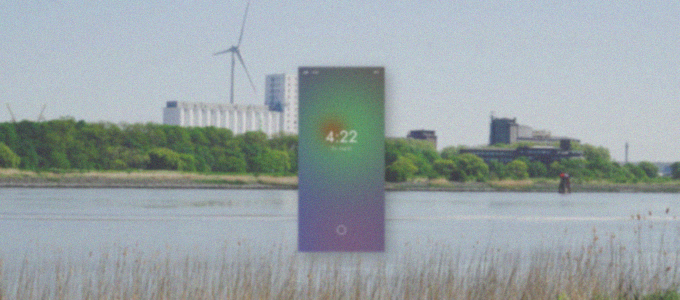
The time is h=4 m=22
